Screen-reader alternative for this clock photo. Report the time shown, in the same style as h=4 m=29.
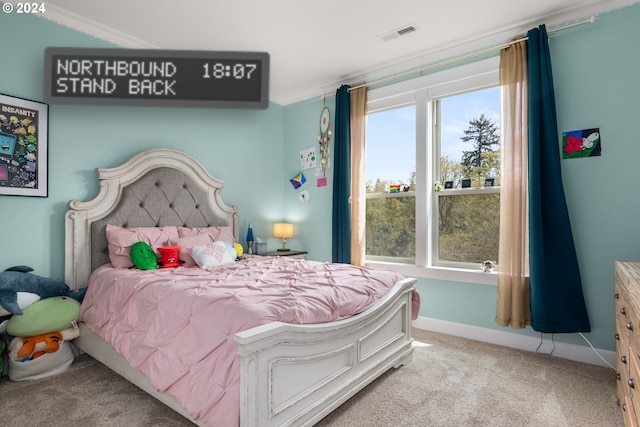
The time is h=18 m=7
